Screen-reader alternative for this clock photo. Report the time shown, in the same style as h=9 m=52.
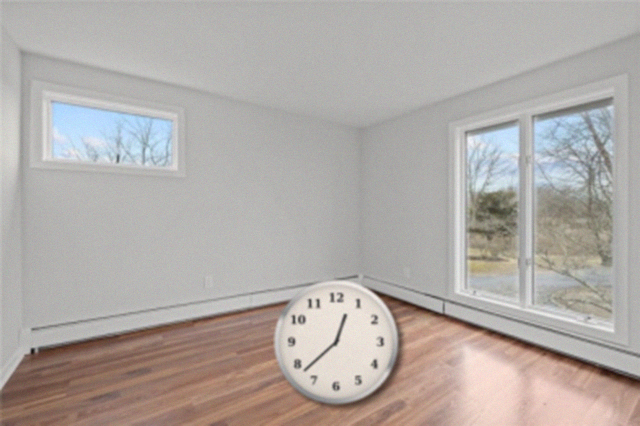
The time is h=12 m=38
